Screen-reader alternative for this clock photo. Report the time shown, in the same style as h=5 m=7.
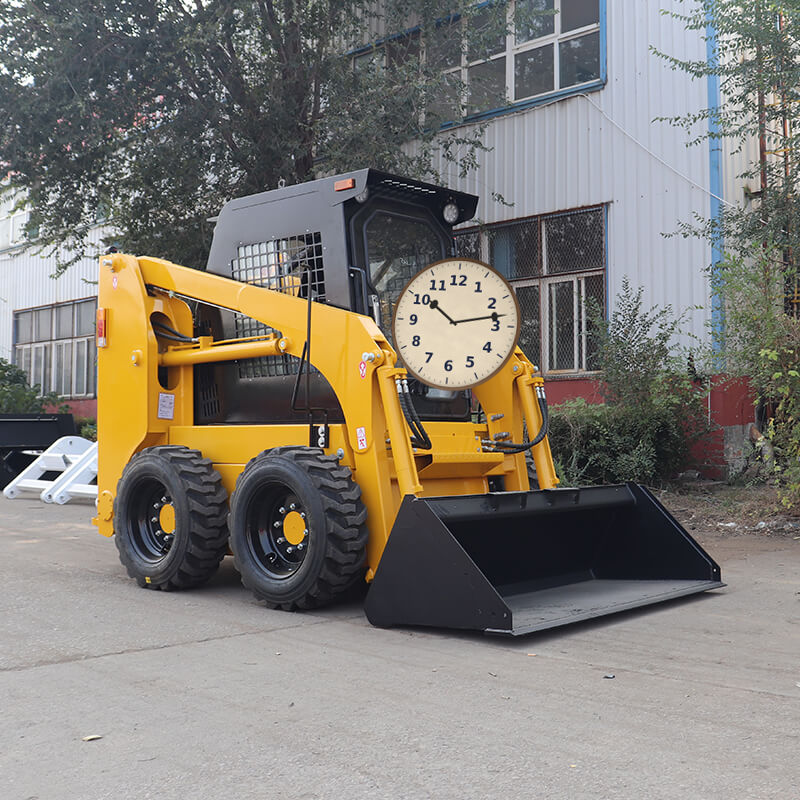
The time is h=10 m=13
